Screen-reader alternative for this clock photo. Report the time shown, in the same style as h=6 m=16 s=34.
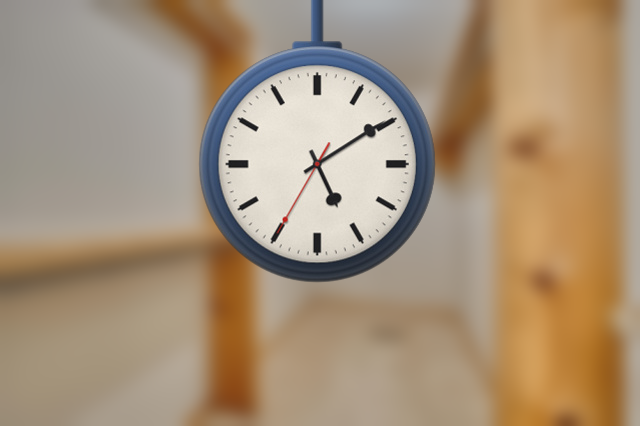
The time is h=5 m=9 s=35
